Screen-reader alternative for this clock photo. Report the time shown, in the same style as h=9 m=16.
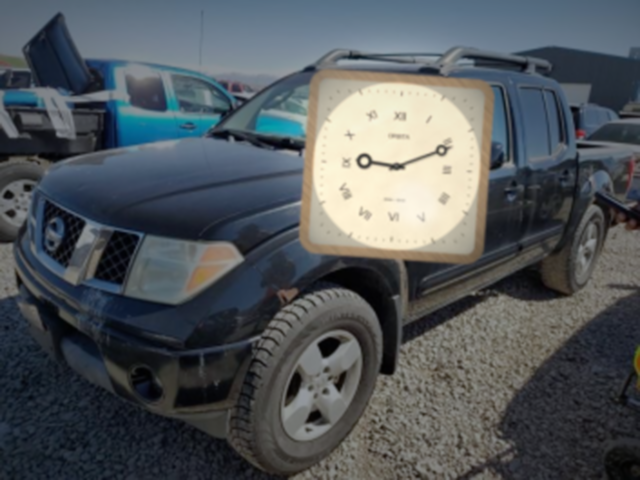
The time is h=9 m=11
